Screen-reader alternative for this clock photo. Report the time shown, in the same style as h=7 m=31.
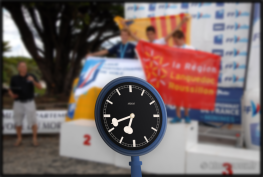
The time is h=6 m=42
